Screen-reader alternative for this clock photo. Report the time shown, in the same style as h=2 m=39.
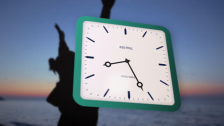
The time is h=8 m=26
